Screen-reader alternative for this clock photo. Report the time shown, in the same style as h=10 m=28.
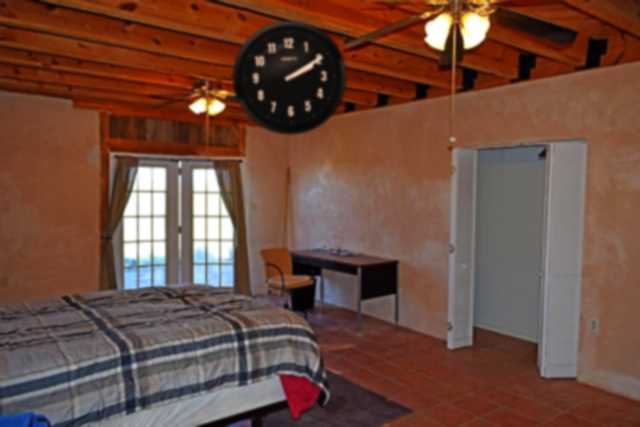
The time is h=2 m=10
